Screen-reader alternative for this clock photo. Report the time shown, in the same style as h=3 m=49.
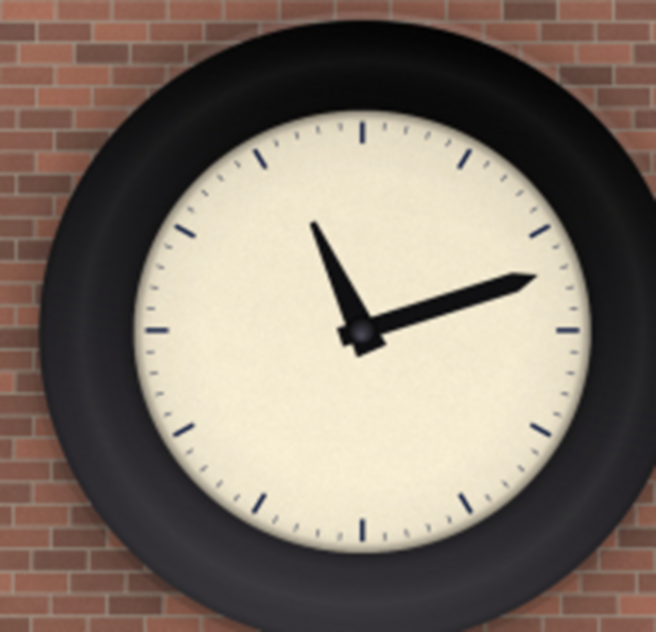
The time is h=11 m=12
